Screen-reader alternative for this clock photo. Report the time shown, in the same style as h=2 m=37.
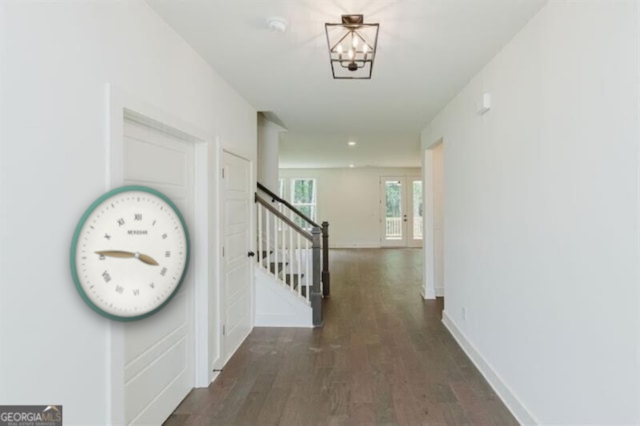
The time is h=3 m=46
